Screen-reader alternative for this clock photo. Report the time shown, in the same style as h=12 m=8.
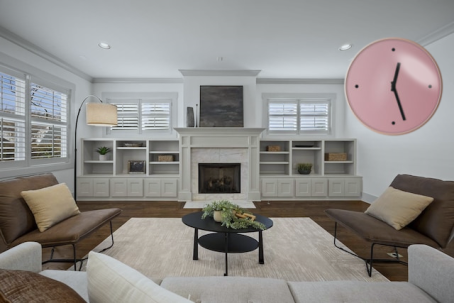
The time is h=12 m=27
